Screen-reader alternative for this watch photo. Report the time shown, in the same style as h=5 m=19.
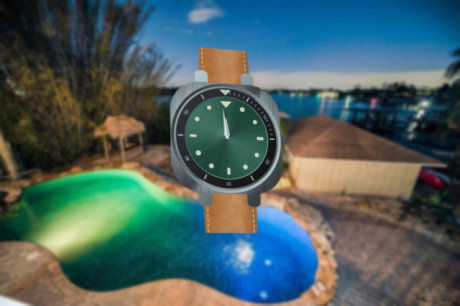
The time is h=11 m=59
